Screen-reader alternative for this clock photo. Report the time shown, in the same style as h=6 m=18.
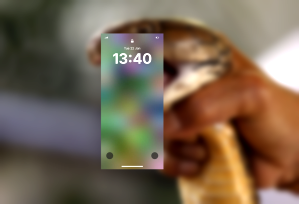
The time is h=13 m=40
